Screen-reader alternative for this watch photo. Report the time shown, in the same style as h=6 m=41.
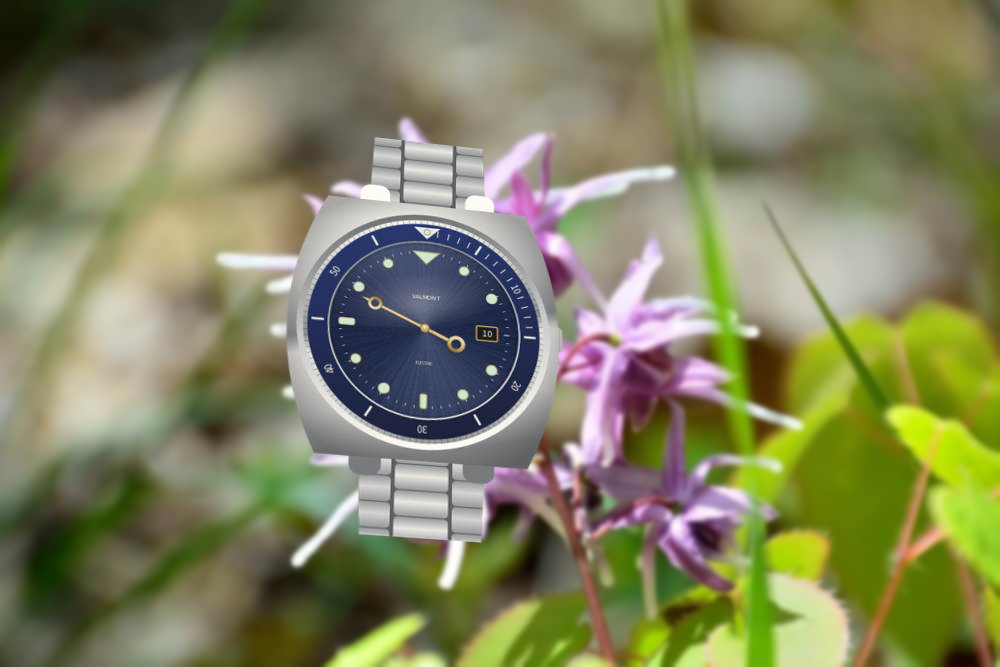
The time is h=3 m=49
